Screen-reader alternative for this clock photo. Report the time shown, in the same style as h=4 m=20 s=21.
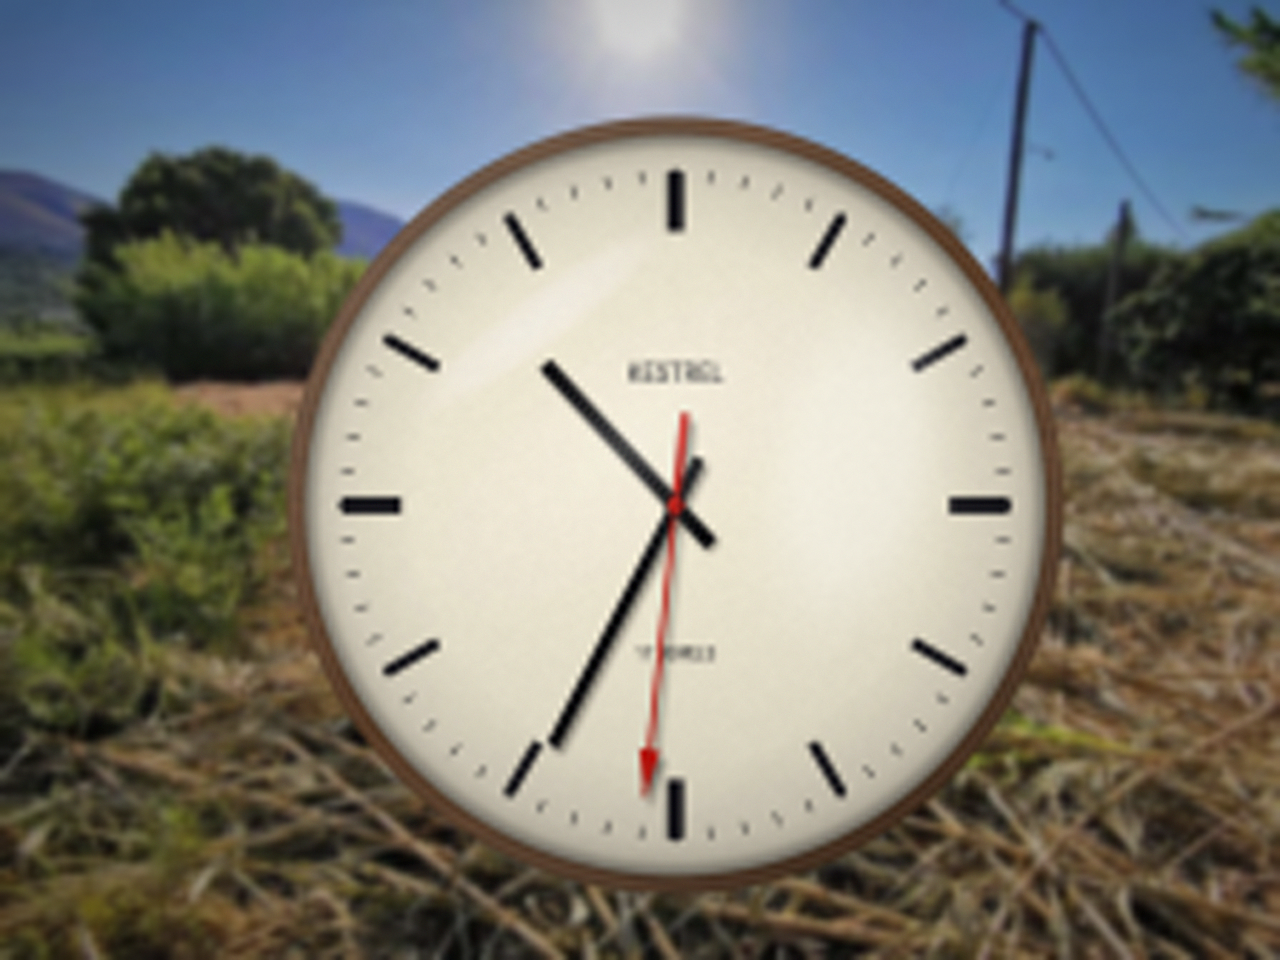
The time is h=10 m=34 s=31
